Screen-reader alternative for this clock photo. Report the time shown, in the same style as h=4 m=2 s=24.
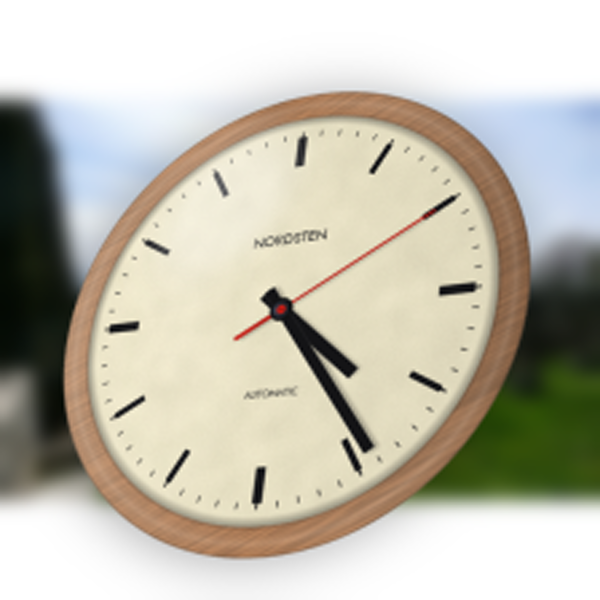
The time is h=4 m=24 s=10
